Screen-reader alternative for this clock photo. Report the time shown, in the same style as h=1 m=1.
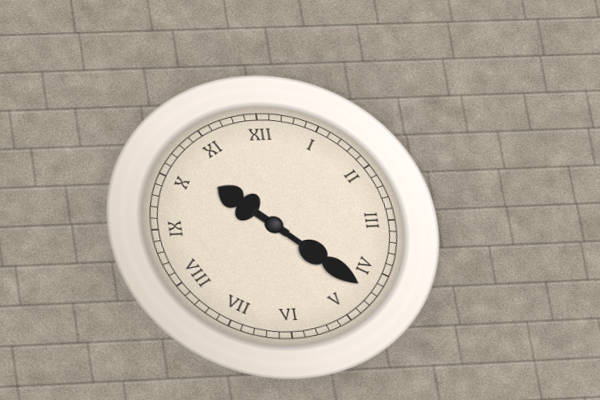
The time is h=10 m=22
